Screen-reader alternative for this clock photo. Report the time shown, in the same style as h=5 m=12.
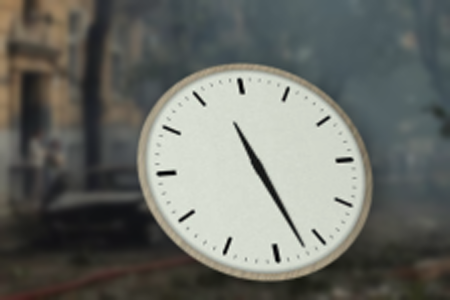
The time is h=11 m=27
